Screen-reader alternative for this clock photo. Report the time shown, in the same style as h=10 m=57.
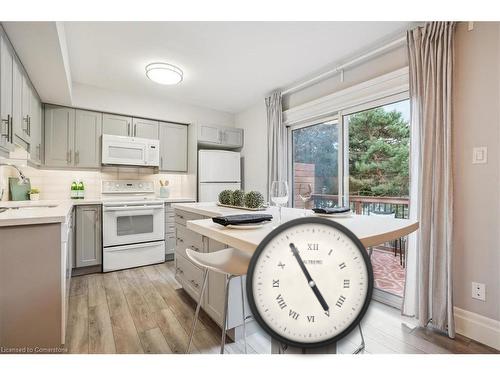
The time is h=4 m=55
